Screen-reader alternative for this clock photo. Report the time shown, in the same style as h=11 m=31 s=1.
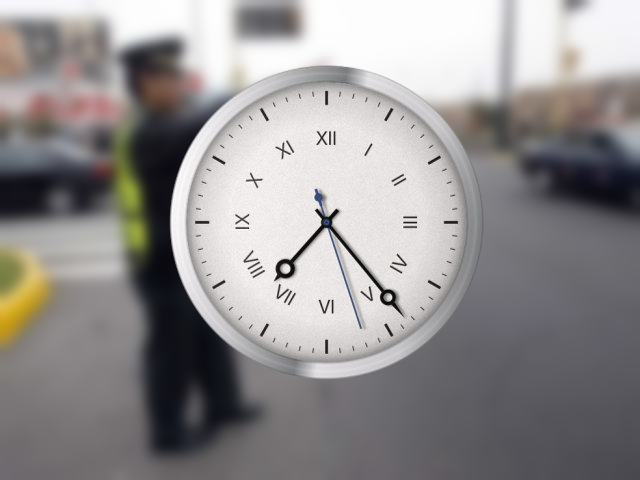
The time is h=7 m=23 s=27
